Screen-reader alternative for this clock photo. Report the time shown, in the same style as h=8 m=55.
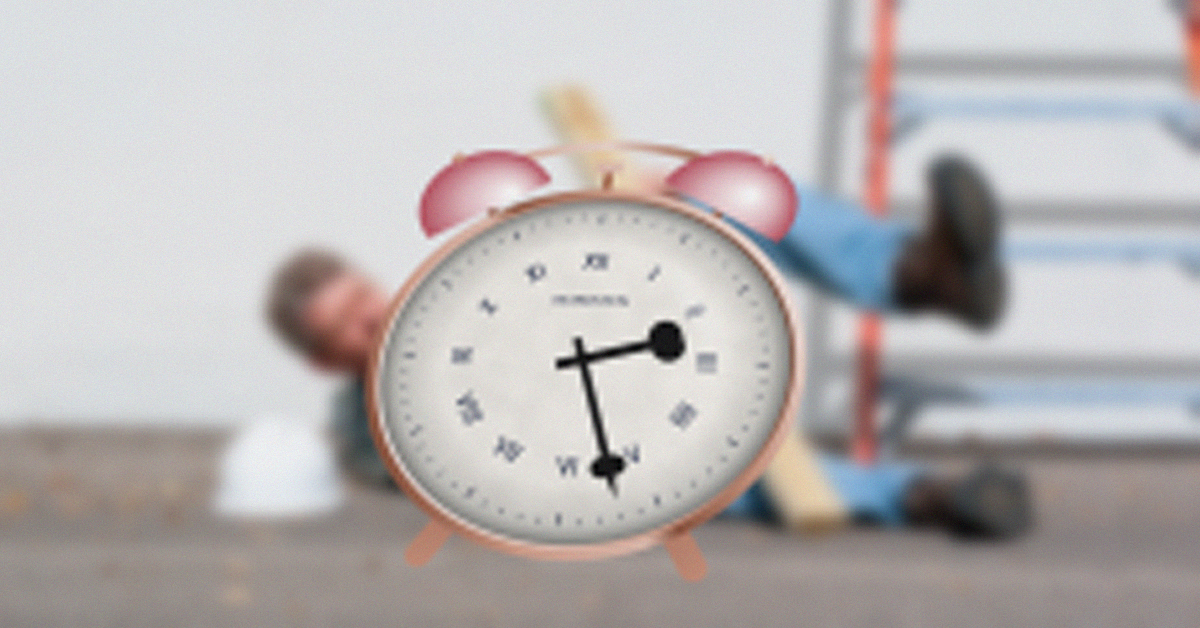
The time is h=2 m=27
